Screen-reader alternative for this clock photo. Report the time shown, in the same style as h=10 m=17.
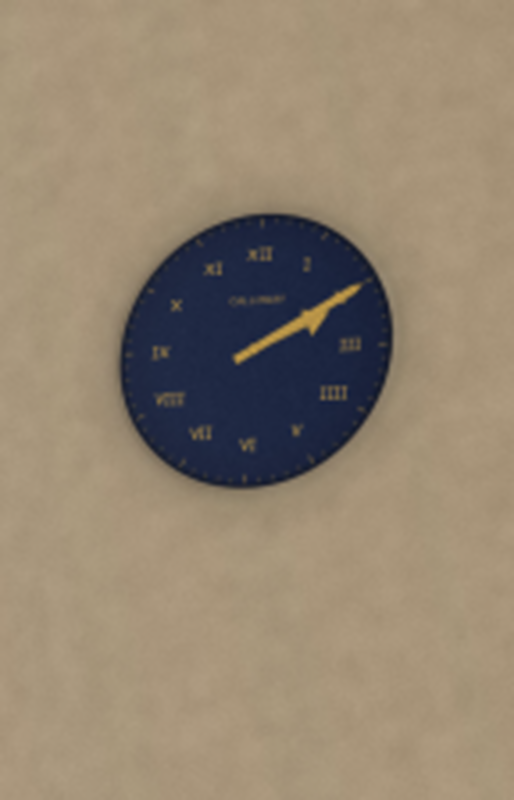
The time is h=2 m=10
